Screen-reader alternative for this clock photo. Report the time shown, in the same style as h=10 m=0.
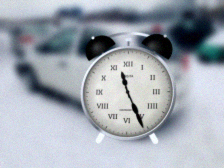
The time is h=11 m=26
